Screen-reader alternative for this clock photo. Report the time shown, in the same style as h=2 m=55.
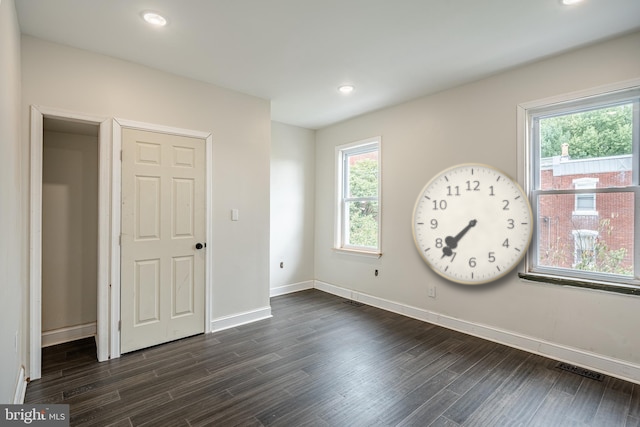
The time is h=7 m=37
